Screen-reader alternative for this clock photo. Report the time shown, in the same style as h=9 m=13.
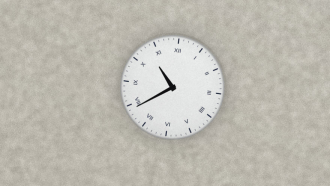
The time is h=10 m=39
